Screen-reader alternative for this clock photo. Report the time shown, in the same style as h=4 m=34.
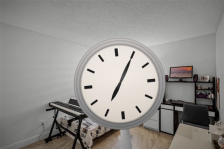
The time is h=7 m=5
